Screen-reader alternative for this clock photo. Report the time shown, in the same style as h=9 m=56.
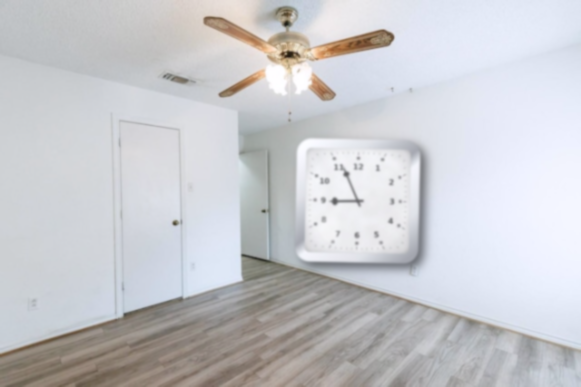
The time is h=8 m=56
